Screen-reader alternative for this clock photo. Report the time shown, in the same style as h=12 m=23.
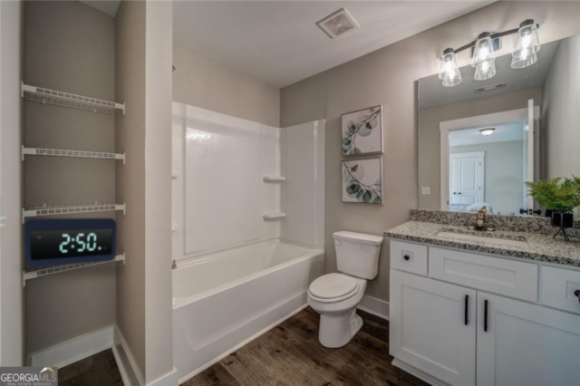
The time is h=2 m=50
